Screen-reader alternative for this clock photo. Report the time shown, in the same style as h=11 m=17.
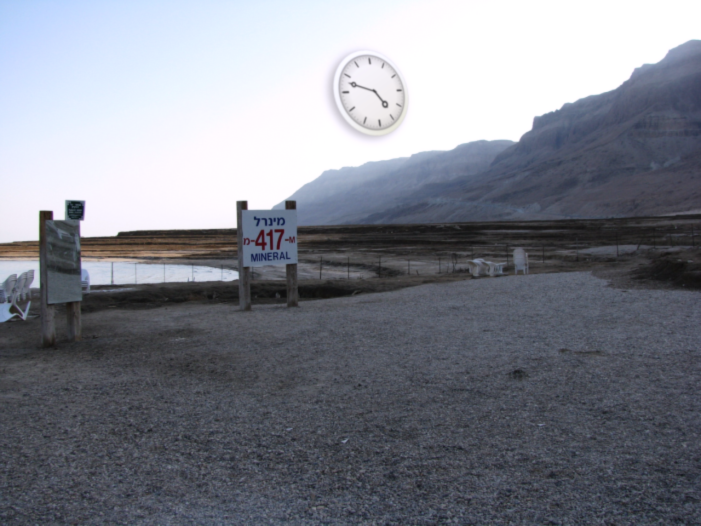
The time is h=4 m=48
